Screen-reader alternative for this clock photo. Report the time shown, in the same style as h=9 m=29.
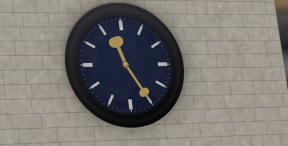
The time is h=11 m=25
